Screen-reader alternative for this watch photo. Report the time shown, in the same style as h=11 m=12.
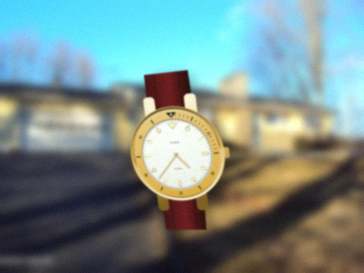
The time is h=4 m=37
